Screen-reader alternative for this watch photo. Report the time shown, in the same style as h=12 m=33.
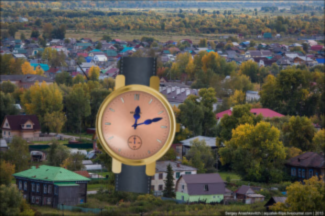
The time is h=12 m=12
